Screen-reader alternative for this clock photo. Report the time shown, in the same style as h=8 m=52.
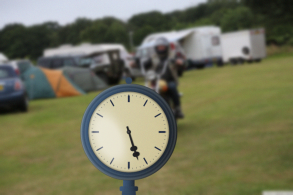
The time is h=5 m=27
